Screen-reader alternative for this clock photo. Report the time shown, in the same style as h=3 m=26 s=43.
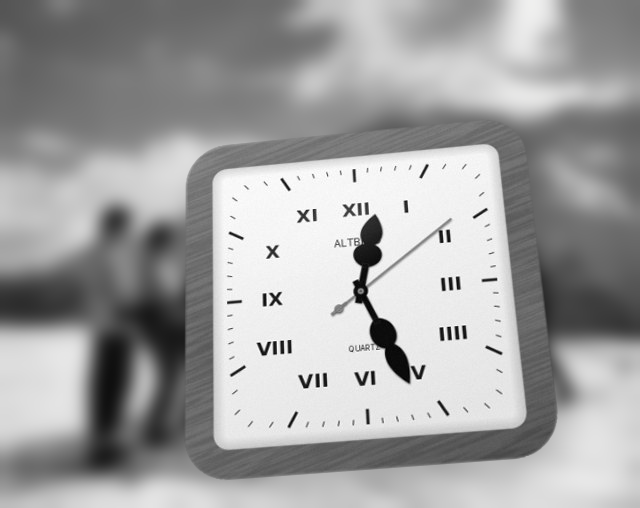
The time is h=12 m=26 s=9
